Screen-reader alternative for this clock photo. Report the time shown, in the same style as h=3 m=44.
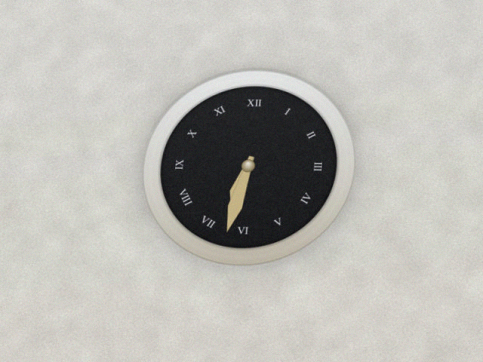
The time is h=6 m=32
